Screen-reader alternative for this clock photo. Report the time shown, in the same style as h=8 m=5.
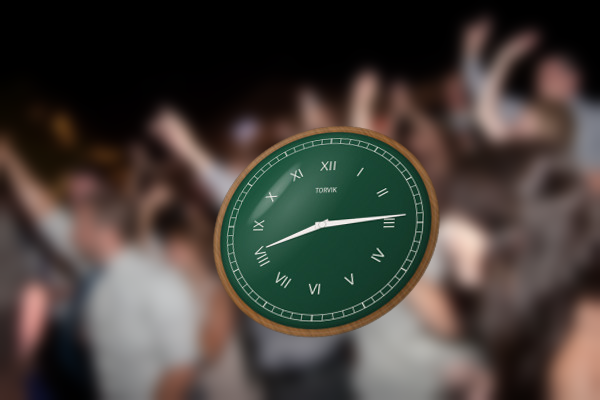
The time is h=8 m=14
